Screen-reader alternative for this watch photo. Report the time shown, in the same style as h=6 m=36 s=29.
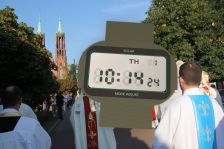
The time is h=10 m=14 s=24
